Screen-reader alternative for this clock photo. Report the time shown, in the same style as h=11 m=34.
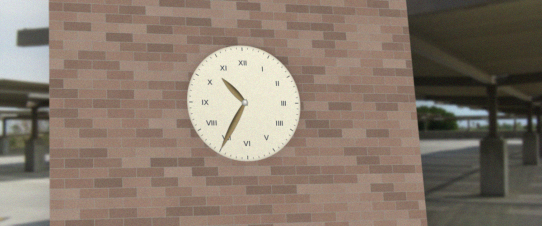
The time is h=10 m=35
